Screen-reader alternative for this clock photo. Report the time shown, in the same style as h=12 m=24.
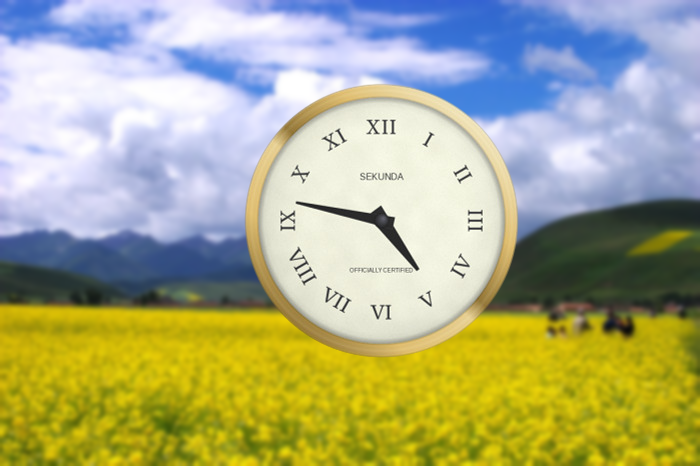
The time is h=4 m=47
